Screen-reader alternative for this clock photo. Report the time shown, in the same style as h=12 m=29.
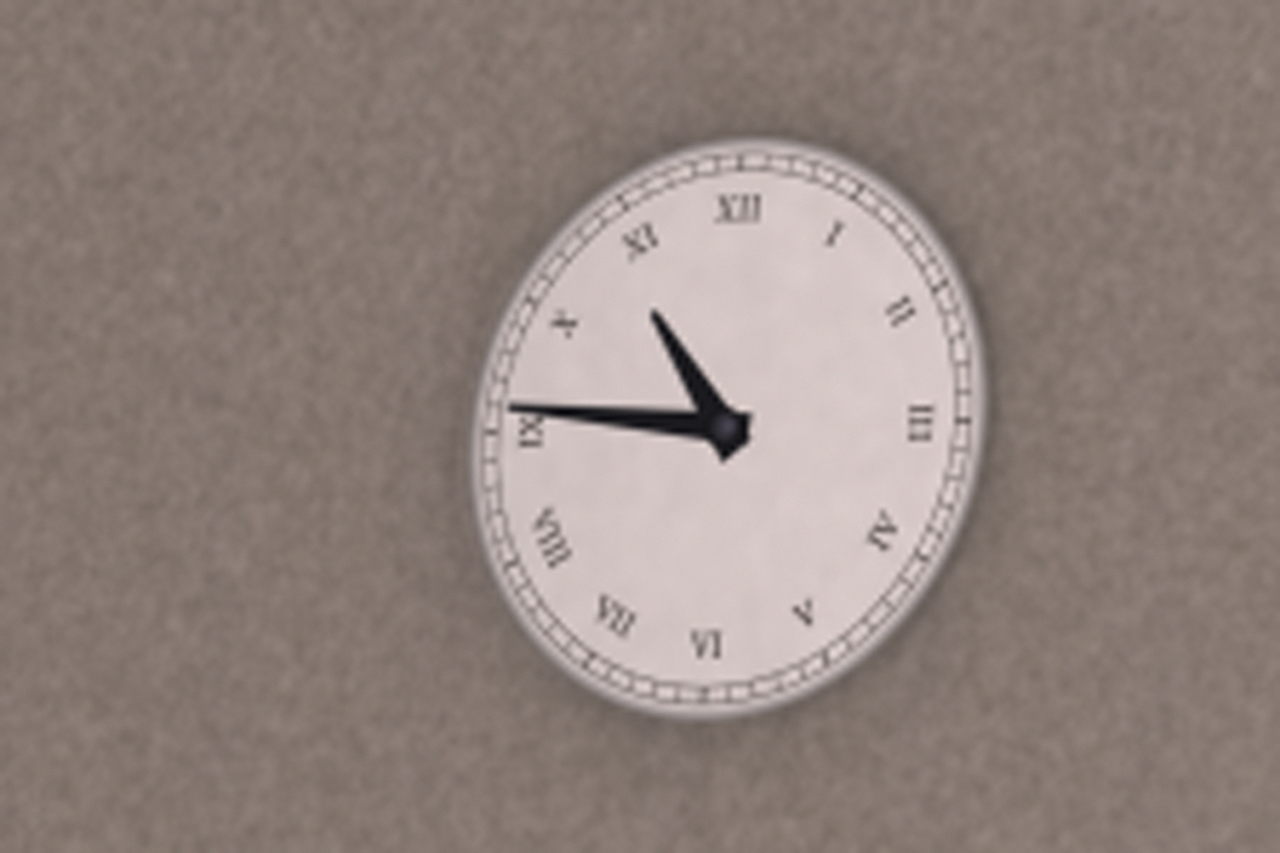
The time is h=10 m=46
